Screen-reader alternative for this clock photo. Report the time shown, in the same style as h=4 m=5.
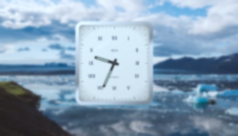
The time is h=9 m=34
